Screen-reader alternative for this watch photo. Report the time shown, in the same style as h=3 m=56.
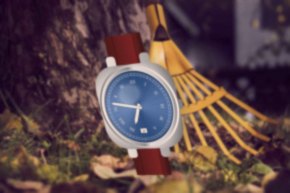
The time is h=6 m=47
